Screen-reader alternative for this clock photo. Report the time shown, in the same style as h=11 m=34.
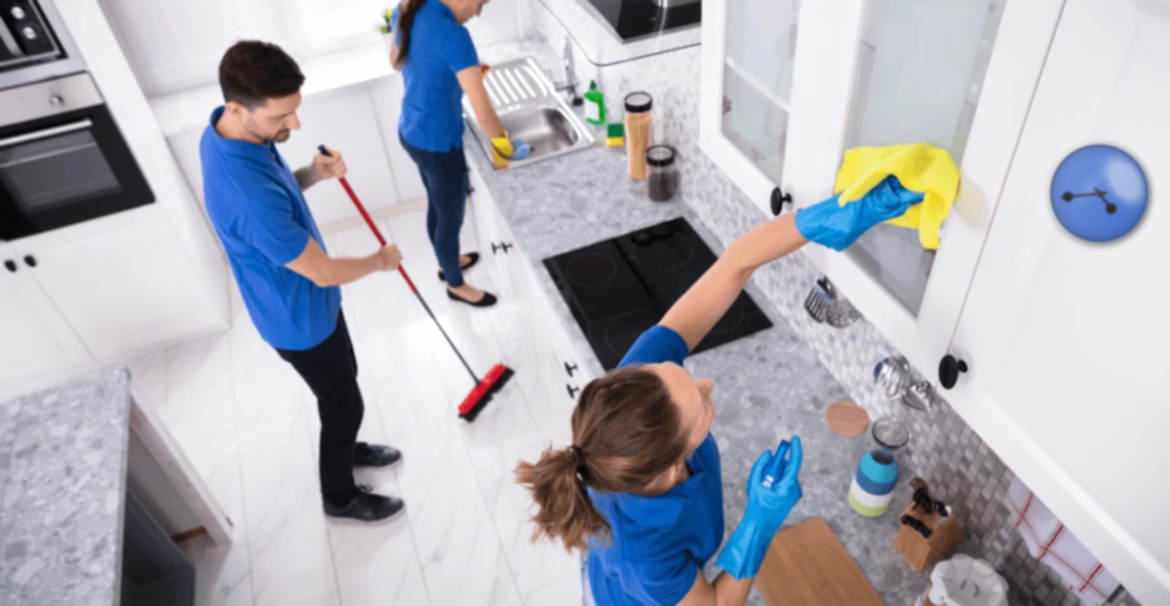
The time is h=4 m=44
